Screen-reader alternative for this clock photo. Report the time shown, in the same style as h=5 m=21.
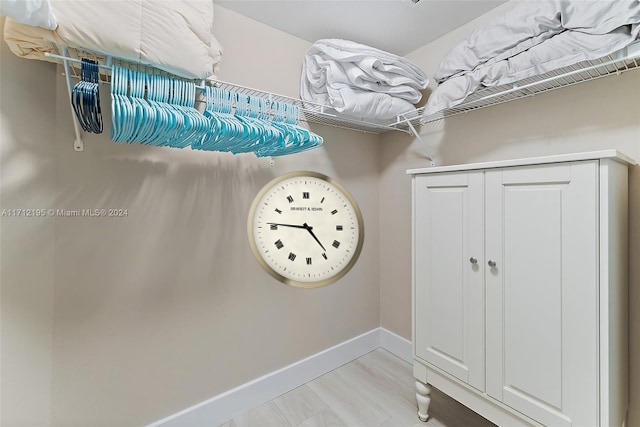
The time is h=4 m=46
